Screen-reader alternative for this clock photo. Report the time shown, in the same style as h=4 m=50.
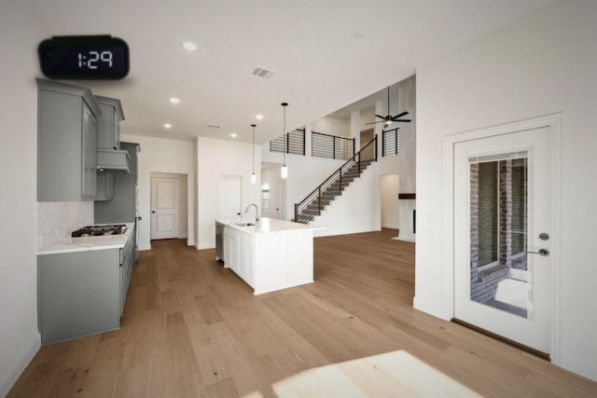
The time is h=1 m=29
